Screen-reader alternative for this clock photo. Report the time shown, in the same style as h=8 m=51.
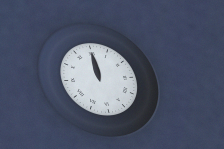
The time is h=12 m=0
